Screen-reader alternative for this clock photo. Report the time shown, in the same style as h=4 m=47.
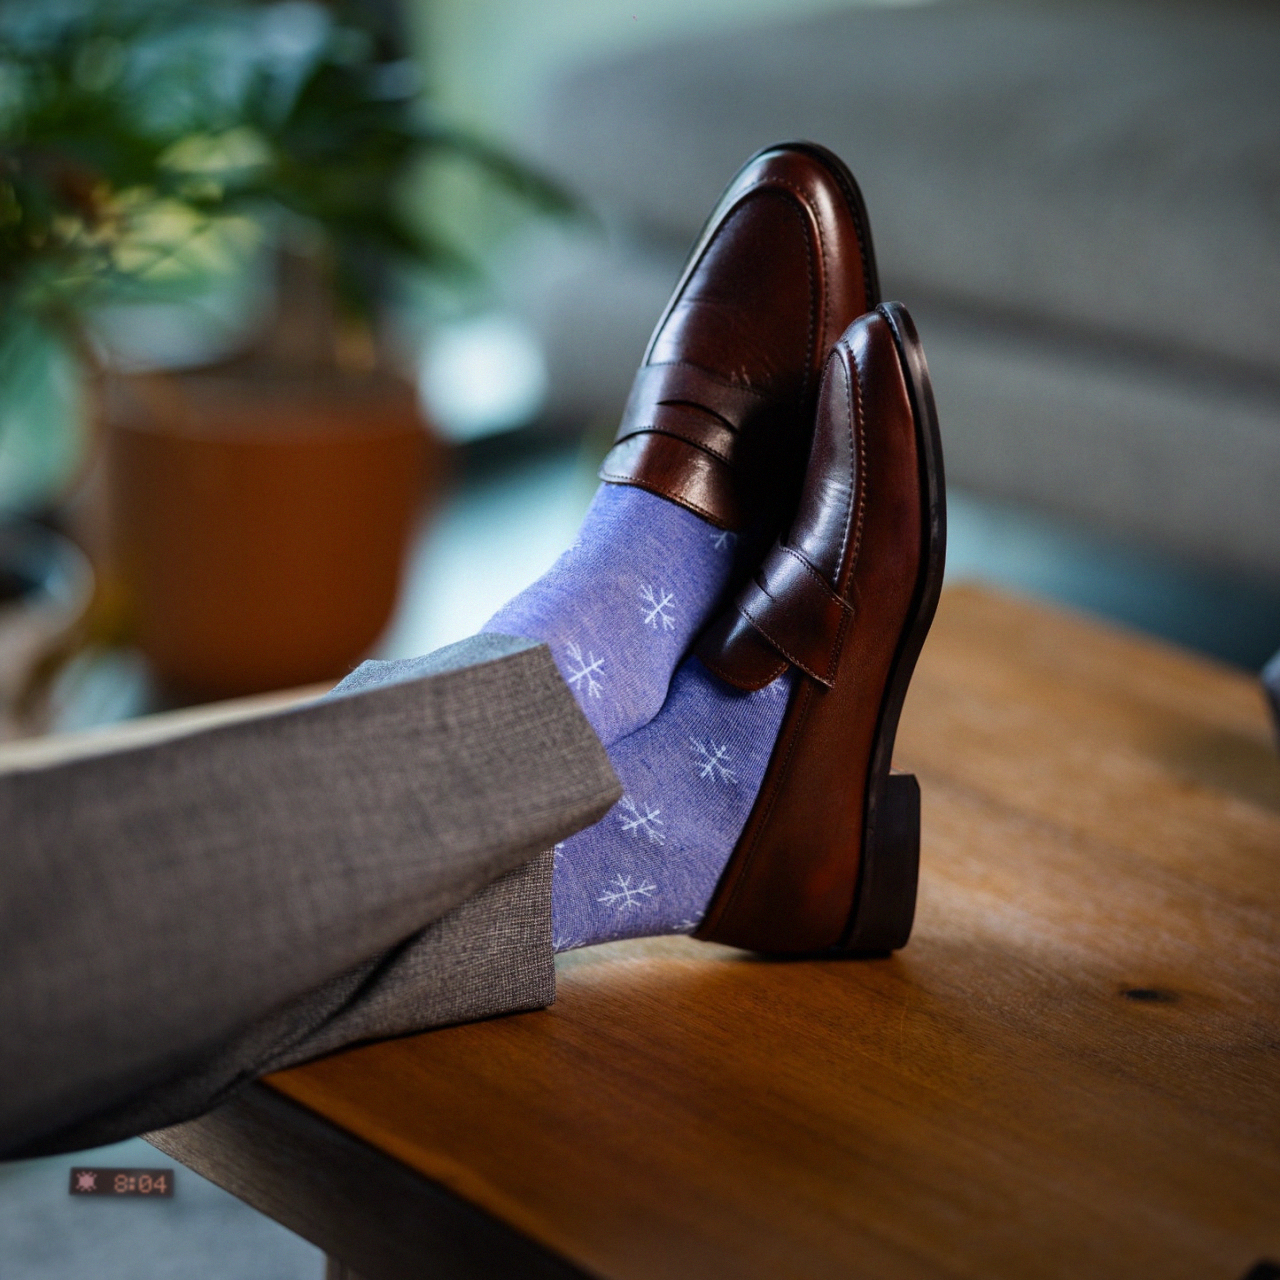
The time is h=8 m=4
